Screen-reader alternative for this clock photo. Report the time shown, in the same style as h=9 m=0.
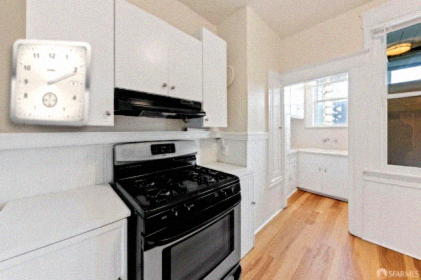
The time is h=2 m=11
